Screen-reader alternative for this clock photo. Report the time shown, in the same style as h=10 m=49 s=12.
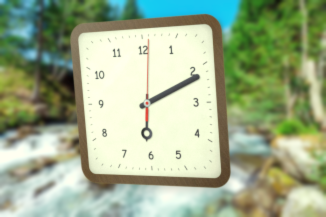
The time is h=6 m=11 s=1
